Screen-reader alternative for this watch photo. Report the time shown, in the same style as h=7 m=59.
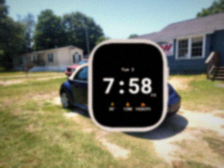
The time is h=7 m=58
